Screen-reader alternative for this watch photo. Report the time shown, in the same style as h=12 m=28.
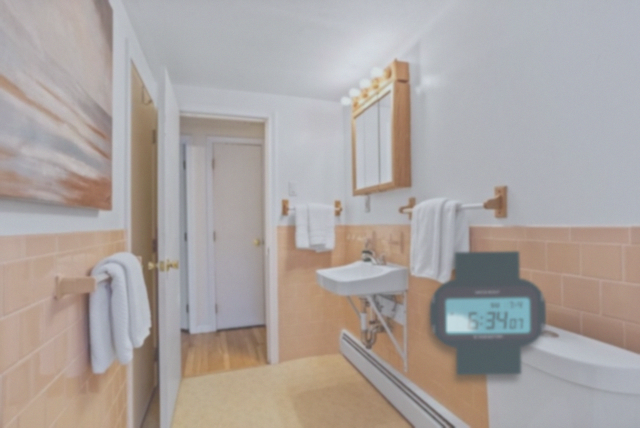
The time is h=6 m=34
